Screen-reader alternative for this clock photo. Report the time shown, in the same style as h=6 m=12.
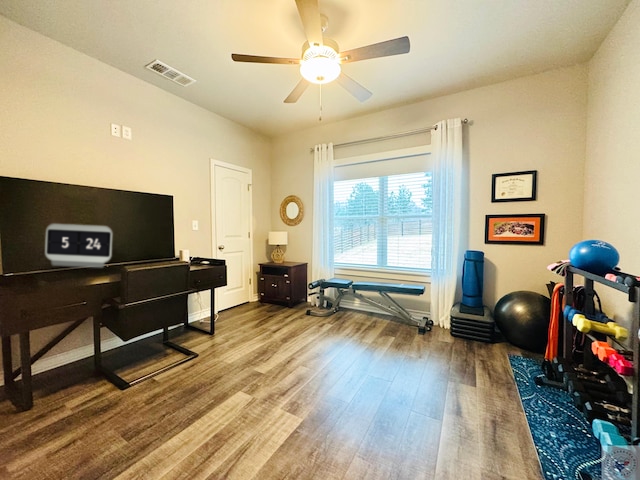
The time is h=5 m=24
